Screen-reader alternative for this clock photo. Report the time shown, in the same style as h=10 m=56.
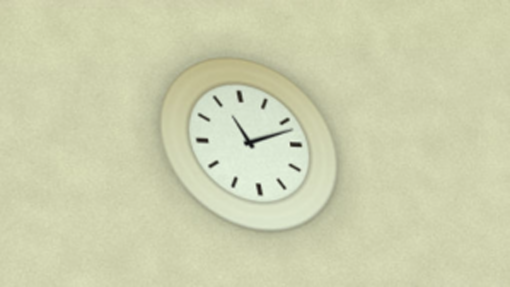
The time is h=11 m=12
